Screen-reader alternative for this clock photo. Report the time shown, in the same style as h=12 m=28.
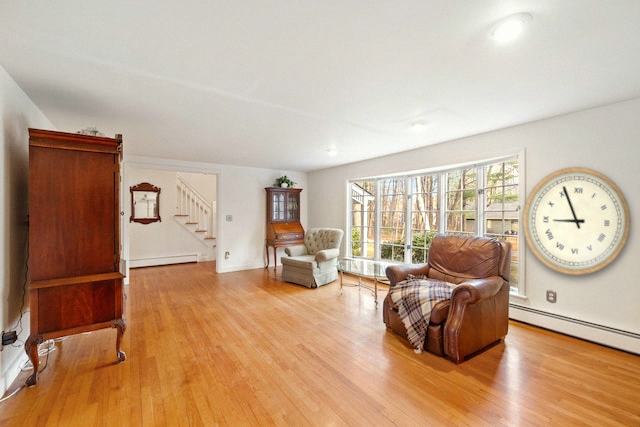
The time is h=8 m=56
